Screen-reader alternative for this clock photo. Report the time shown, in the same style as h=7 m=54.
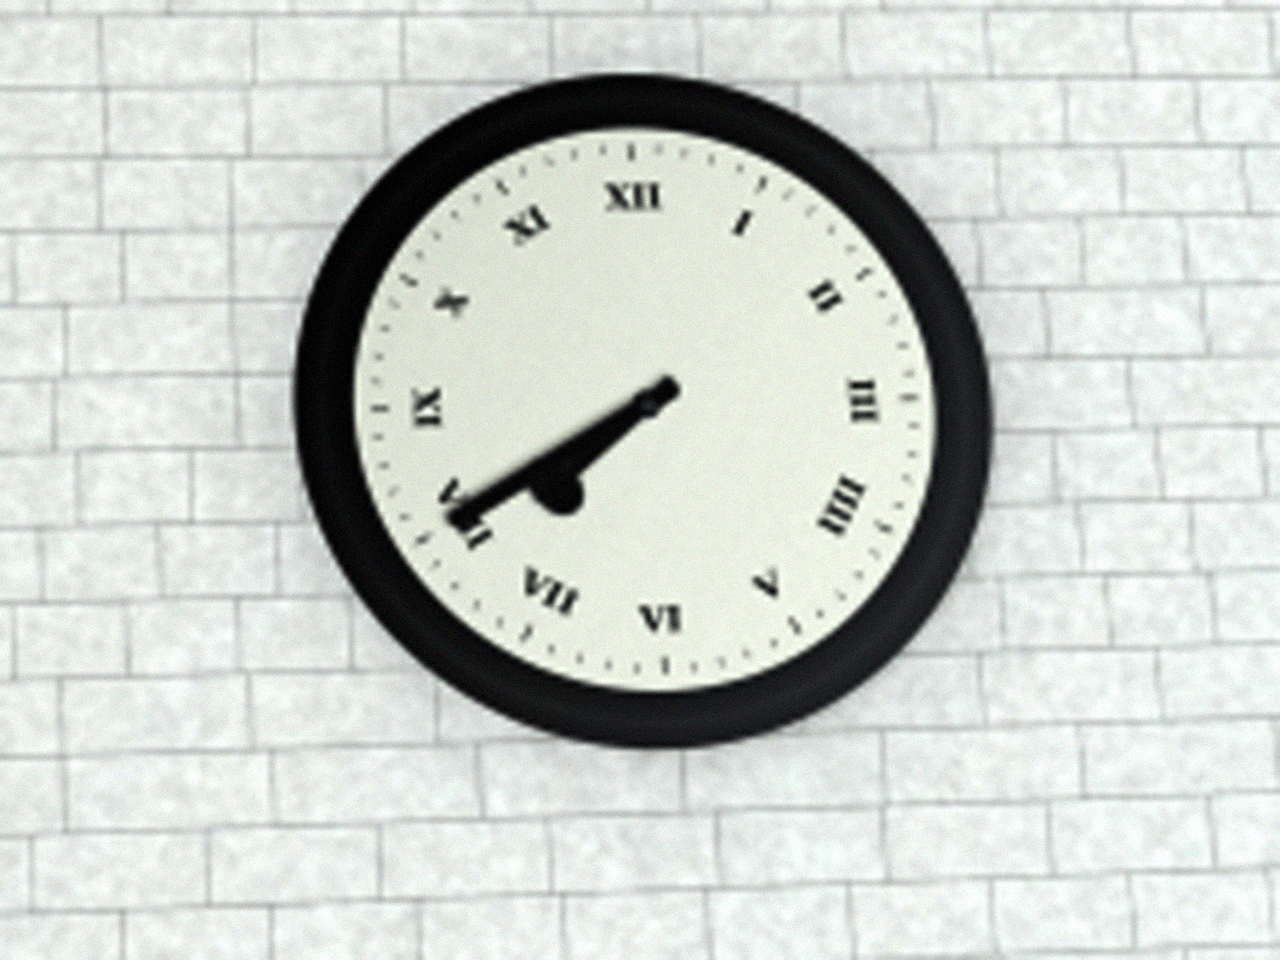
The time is h=7 m=40
